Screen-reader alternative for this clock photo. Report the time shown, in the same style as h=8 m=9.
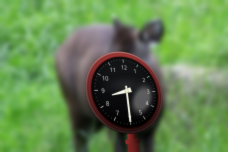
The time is h=8 m=30
